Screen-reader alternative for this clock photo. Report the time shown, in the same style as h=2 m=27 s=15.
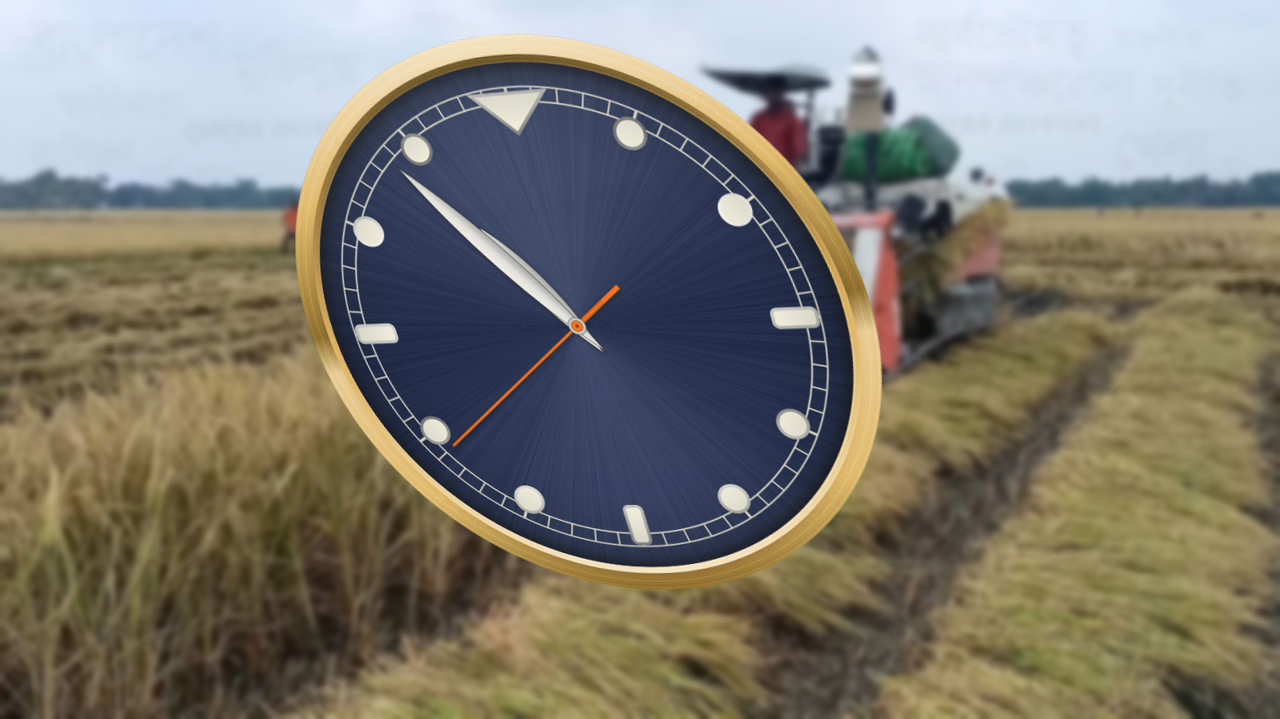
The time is h=10 m=53 s=39
